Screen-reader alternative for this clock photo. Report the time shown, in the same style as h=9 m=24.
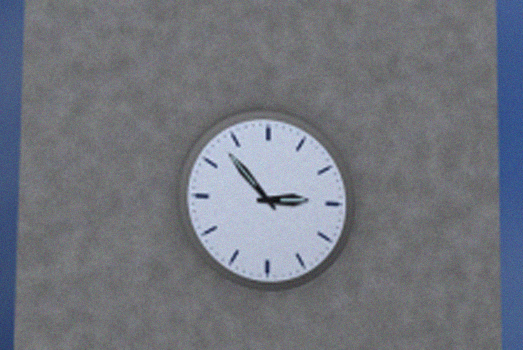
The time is h=2 m=53
